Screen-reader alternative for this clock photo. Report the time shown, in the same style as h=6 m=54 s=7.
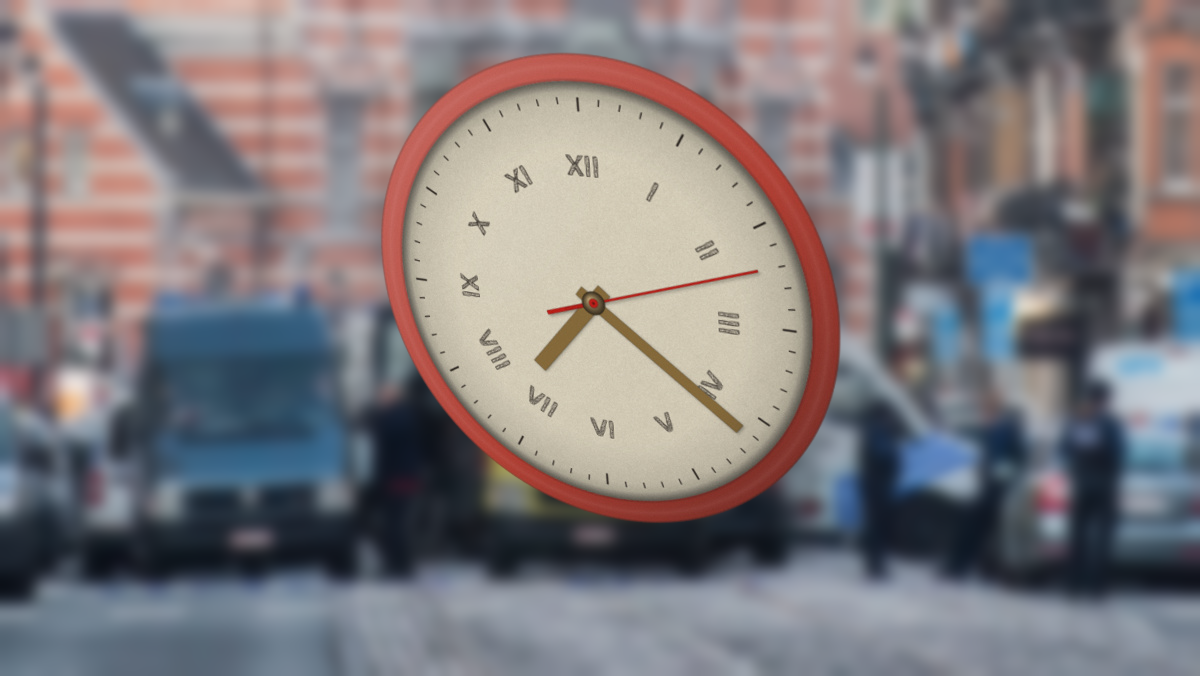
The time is h=7 m=21 s=12
